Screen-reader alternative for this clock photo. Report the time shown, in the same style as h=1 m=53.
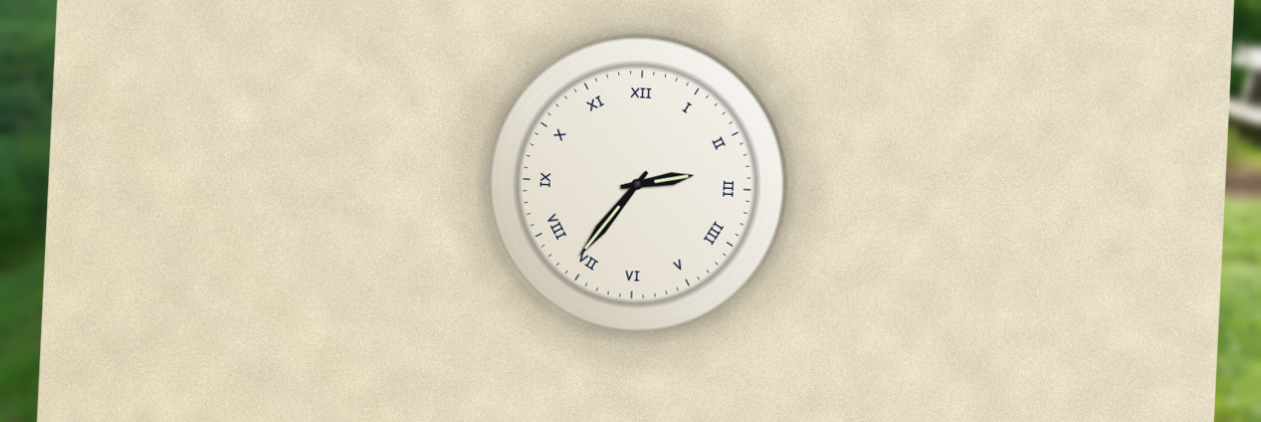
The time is h=2 m=36
